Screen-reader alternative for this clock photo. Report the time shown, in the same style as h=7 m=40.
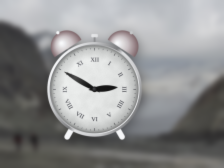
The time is h=2 m=50
